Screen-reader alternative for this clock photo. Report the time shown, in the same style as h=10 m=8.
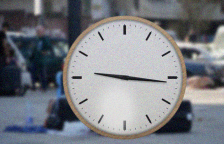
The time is h=9 m=16
